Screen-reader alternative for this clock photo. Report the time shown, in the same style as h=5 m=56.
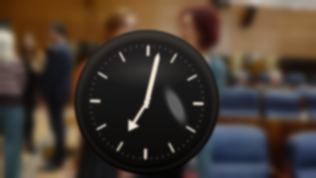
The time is h=7 m=2
